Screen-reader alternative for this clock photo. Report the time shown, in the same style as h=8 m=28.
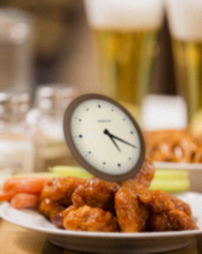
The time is h=5 m=20
